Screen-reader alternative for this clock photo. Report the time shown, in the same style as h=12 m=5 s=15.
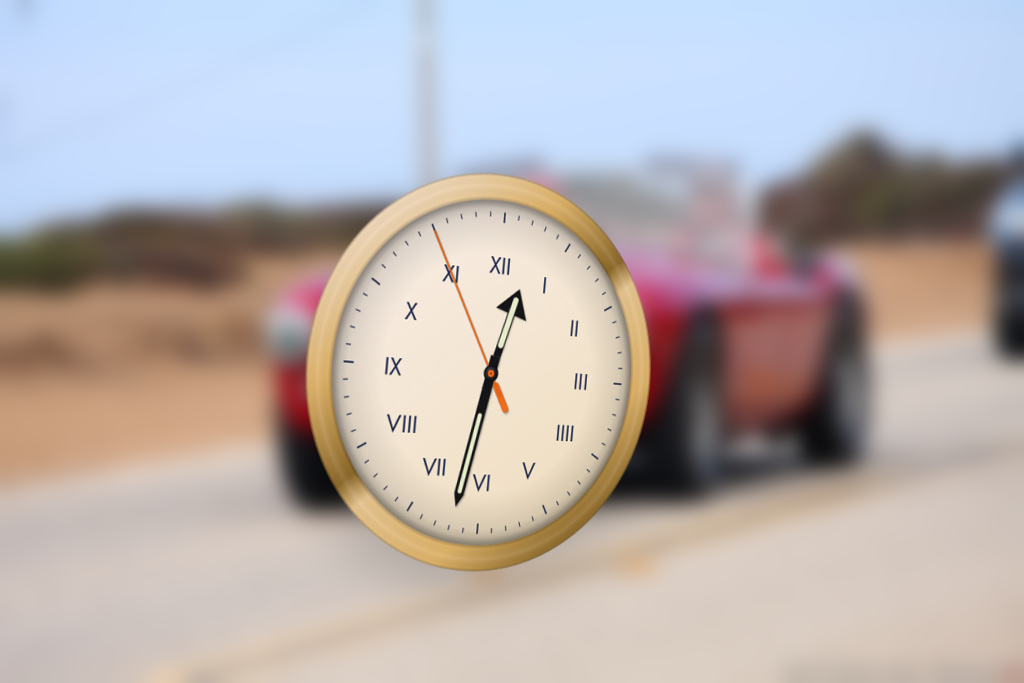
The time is h=12 m=31 s=55
